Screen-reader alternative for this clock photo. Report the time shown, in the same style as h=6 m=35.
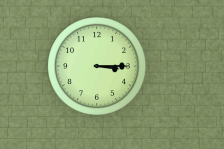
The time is h=3 m=15
